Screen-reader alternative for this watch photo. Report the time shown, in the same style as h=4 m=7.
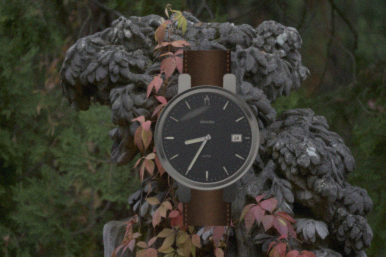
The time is h=8 m=35
